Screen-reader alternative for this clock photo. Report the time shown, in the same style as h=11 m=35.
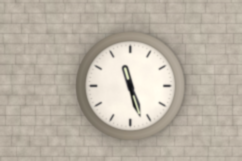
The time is h=11 m=27
